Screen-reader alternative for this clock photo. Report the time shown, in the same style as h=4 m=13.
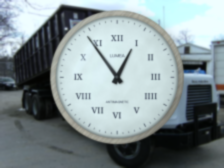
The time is h=12 m=54
